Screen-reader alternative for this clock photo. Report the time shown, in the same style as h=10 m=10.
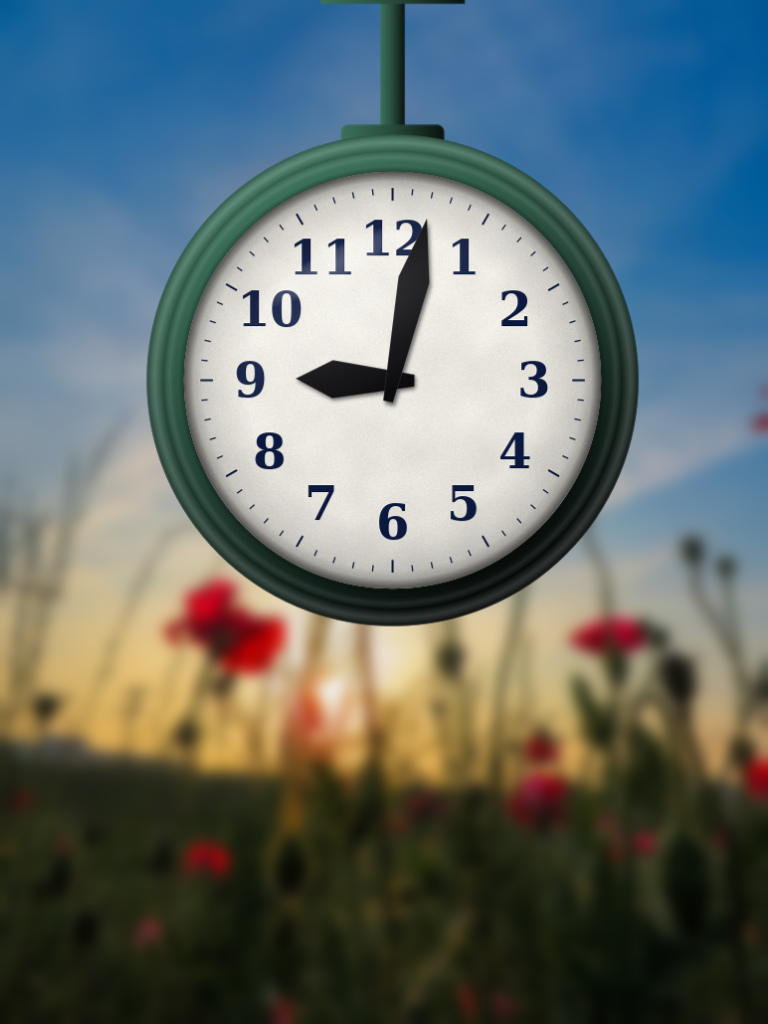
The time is h=9 m=2
